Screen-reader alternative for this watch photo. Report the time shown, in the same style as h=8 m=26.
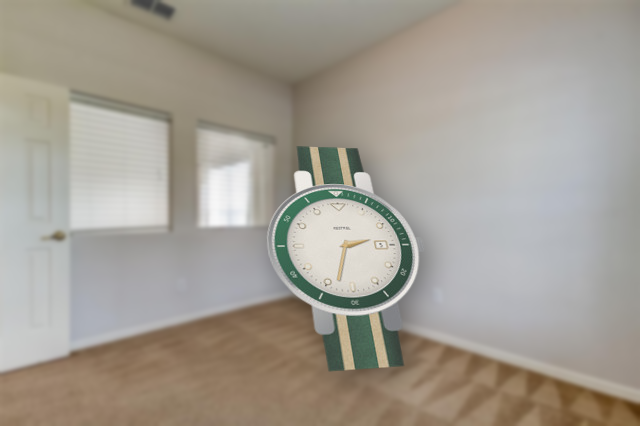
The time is h=2 m=33
